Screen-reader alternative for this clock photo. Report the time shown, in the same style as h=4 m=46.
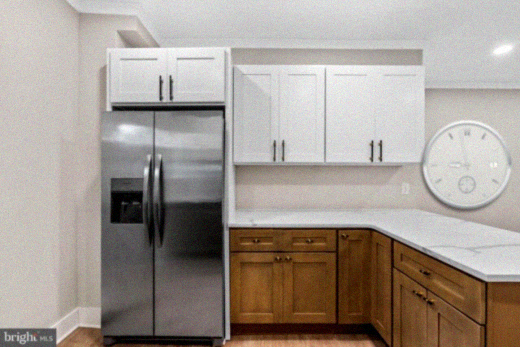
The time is h=8 m=58
